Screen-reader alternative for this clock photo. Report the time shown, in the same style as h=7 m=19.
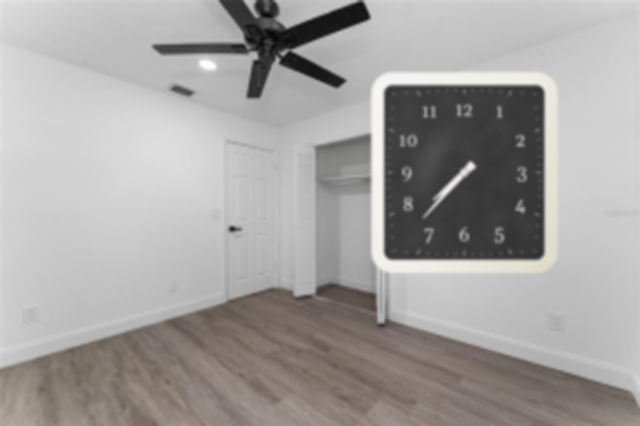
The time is h=7 m=37
